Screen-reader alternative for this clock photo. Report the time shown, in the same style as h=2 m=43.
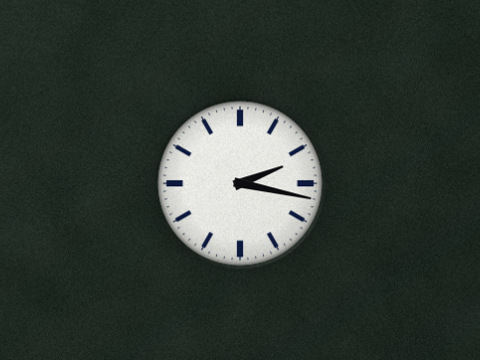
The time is h=2 m=17
